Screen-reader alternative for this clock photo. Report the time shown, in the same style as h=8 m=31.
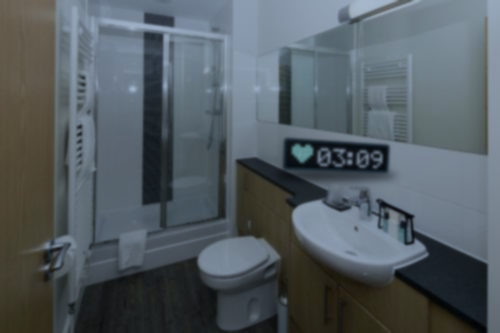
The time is h=3 m=9
